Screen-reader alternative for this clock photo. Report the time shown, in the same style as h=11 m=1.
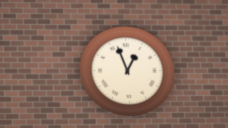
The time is h=12 m=57
